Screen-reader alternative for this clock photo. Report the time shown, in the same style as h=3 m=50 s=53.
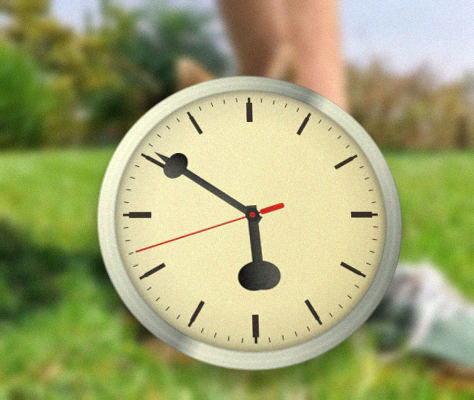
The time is h=5 m=50 s=42
